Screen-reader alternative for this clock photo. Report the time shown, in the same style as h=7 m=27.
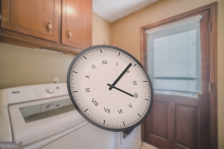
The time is h=4 m=9
